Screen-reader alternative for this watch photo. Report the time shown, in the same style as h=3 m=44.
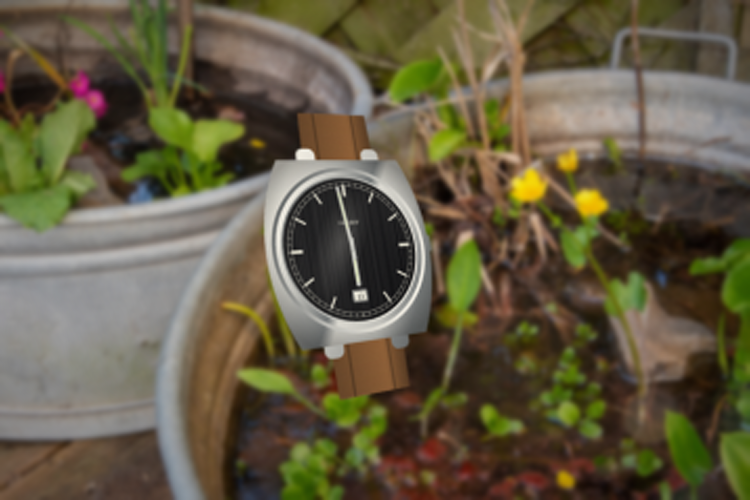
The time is h=5 m=59
